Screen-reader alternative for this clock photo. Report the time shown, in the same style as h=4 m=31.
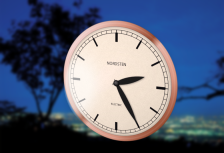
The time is h=2 m=25
